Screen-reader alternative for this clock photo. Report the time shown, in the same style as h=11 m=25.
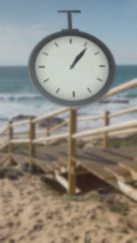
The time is h=1 m=6
